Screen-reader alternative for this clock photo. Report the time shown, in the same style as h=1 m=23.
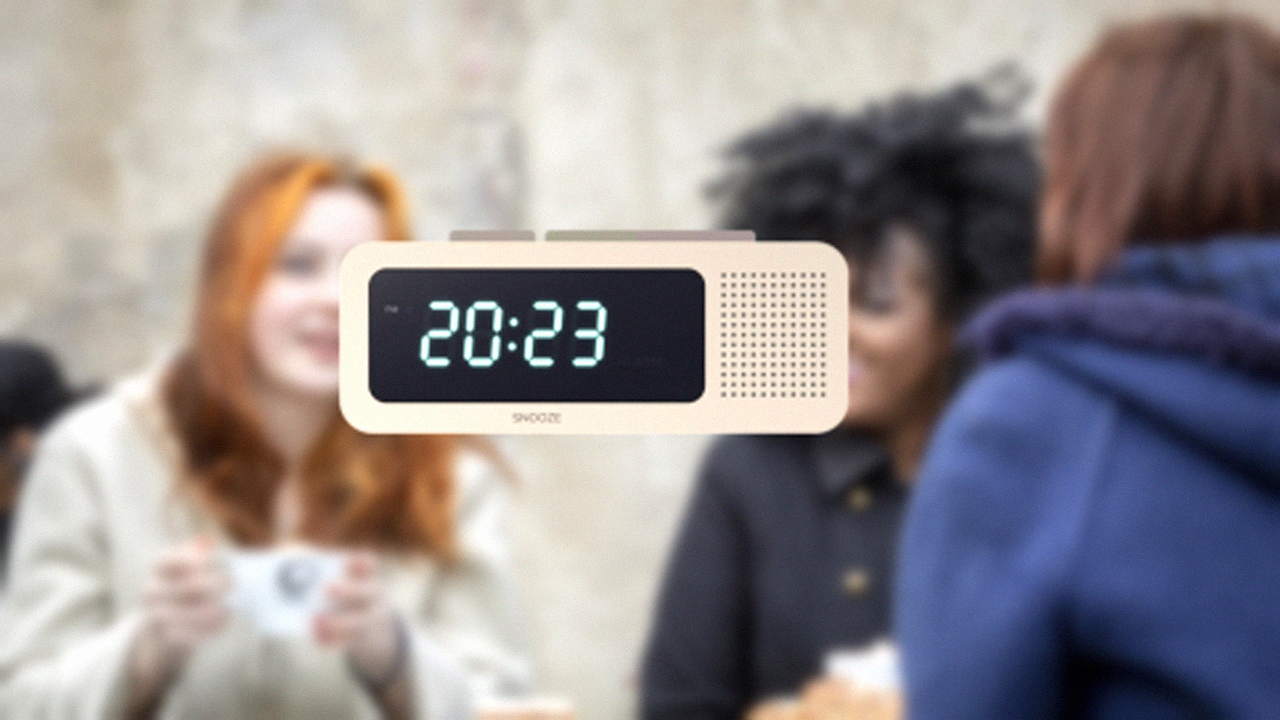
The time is h=20 m=23
